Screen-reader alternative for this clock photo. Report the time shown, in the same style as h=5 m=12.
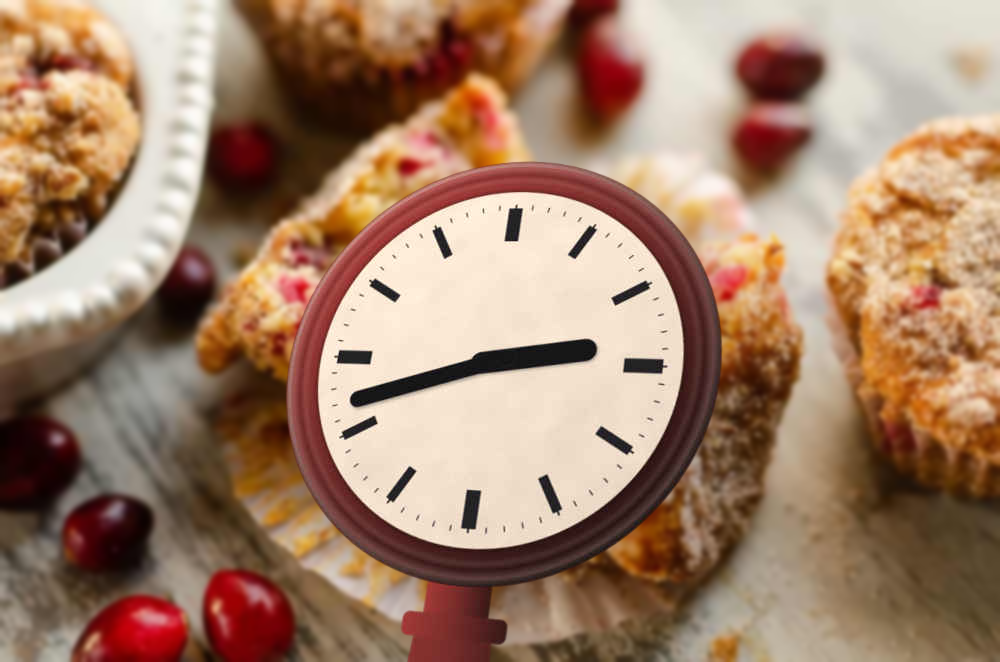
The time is h=2 m=42
